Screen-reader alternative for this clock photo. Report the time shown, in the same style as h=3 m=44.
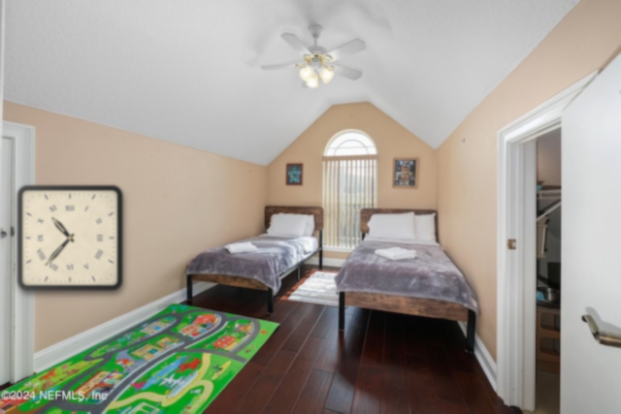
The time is h=10 m=37
